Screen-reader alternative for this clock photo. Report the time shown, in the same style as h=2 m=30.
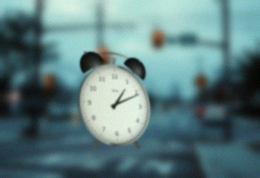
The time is h=1 m=11
